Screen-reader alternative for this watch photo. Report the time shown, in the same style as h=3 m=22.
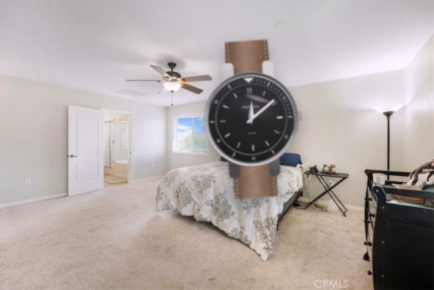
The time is h=12 m=9
